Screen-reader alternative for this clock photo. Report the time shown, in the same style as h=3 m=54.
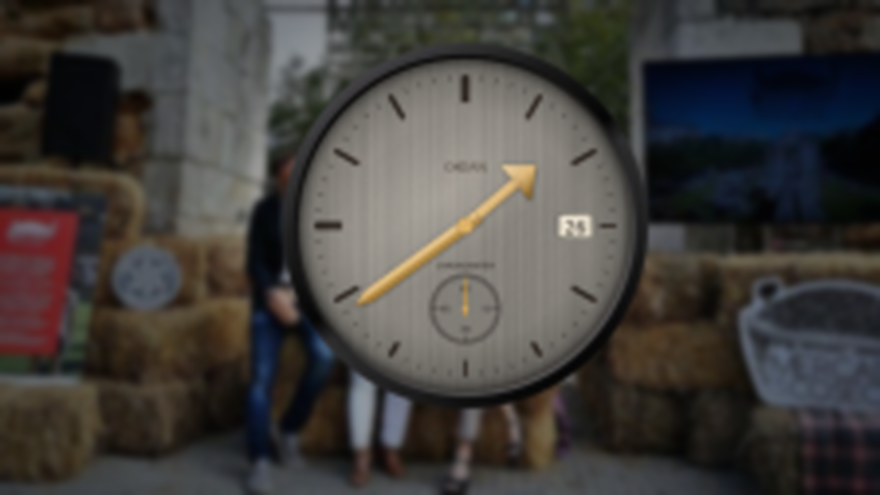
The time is h=1 m=39
